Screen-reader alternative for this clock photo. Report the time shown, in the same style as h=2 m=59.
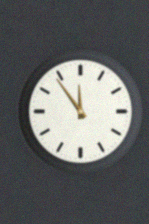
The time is h=11 m=54
